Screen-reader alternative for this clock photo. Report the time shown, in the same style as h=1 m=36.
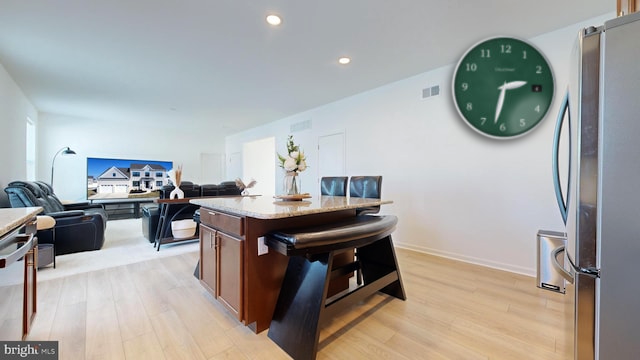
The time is h=2 m=32
